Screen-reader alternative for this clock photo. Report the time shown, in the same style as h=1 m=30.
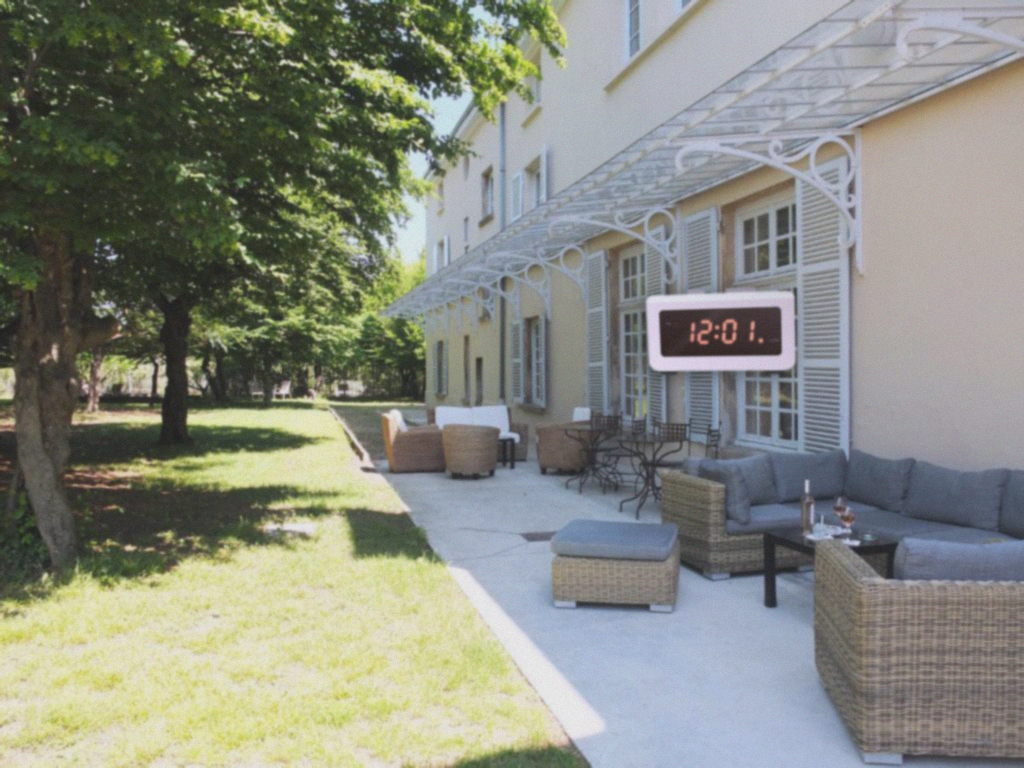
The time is h=12 m=1
